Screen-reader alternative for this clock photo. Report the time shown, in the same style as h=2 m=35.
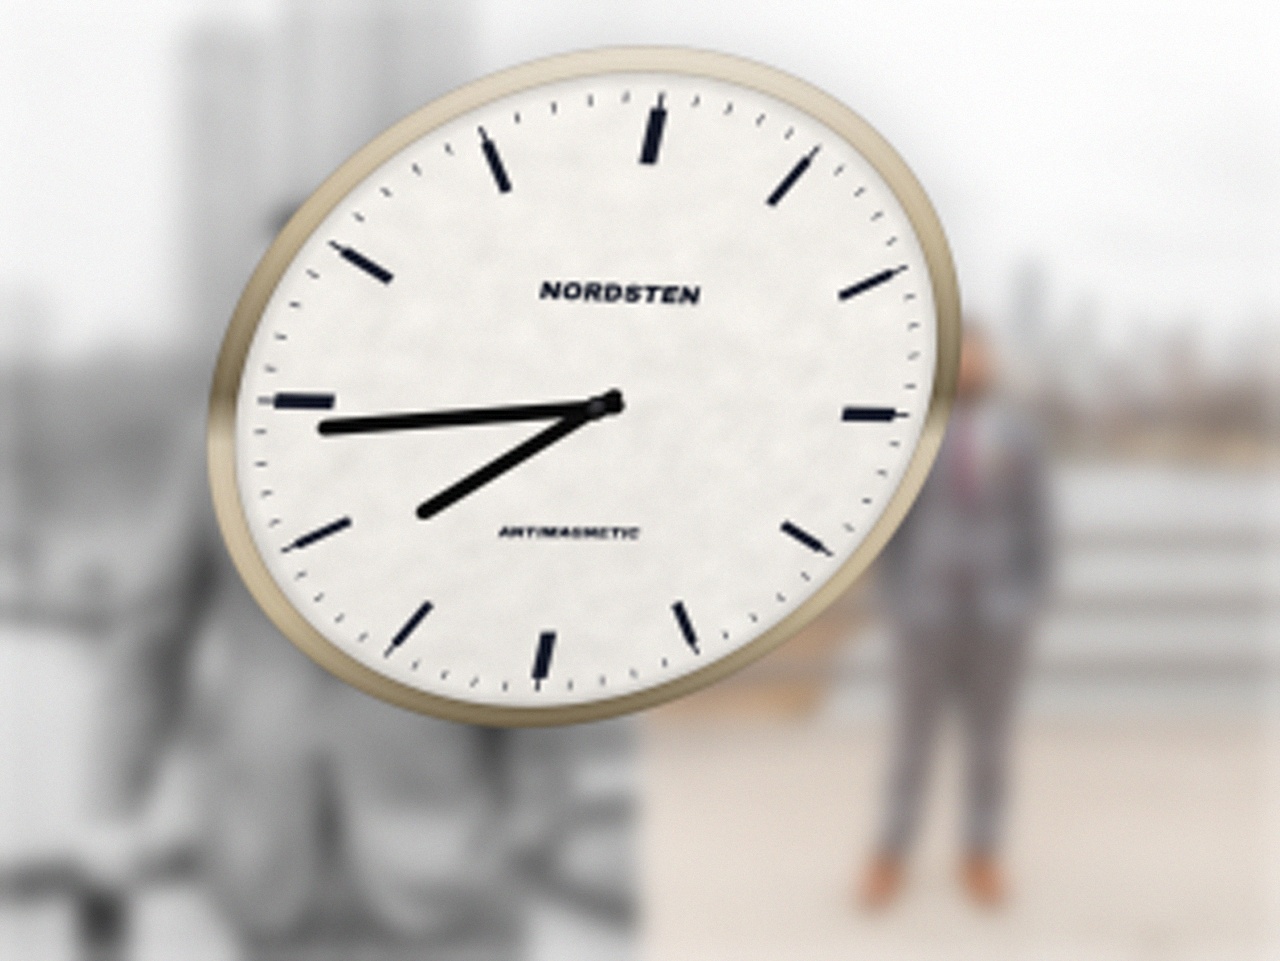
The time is h=7 m=44
